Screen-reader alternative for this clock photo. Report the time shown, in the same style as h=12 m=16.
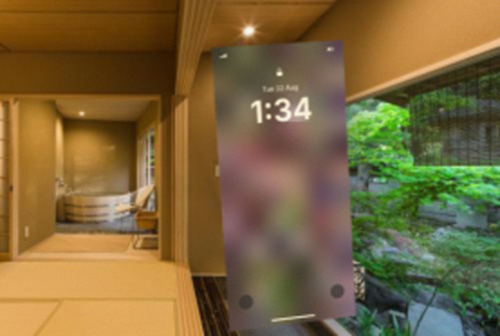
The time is h=1 m=34
